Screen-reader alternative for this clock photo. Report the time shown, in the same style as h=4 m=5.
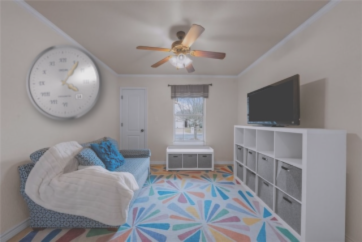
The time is h=4 m=6
